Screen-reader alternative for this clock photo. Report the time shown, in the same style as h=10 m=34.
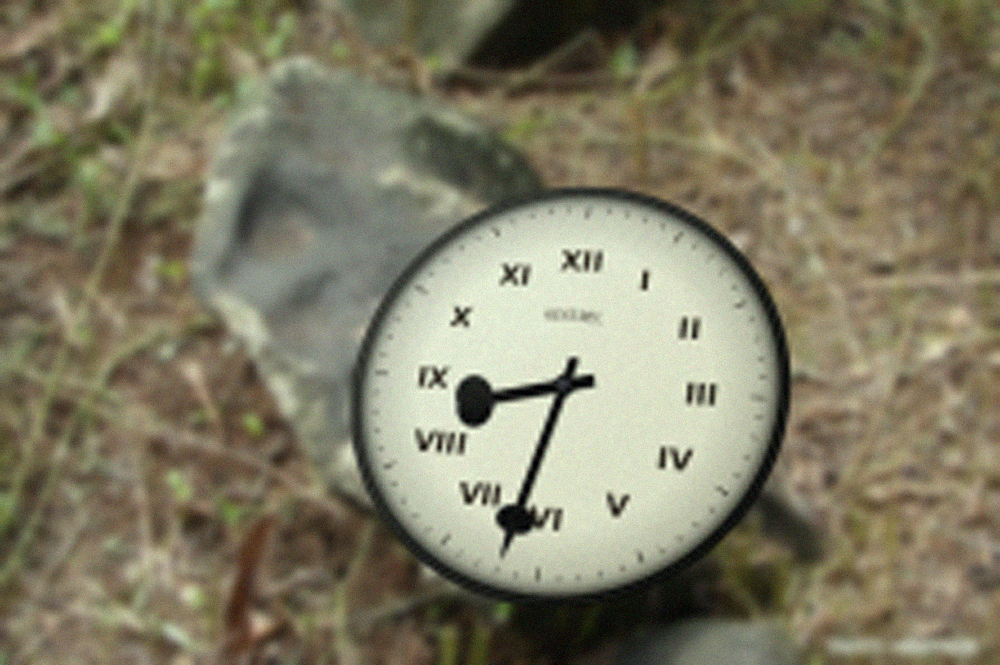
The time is h=8 m=32
